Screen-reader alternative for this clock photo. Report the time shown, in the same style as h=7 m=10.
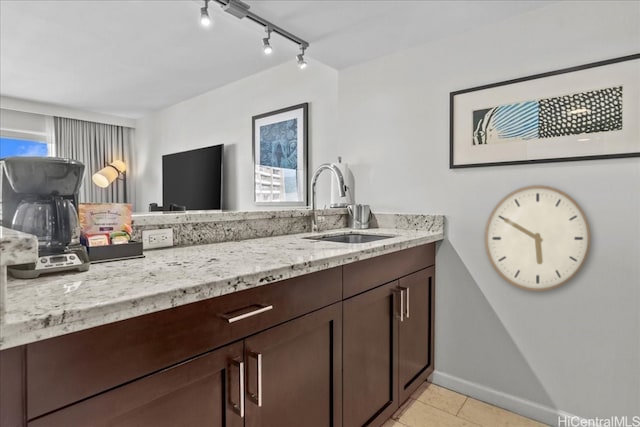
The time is h=5 m=50
